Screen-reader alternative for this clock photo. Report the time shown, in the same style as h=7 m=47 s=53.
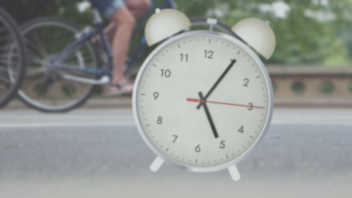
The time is h=5 m=5 s=15
